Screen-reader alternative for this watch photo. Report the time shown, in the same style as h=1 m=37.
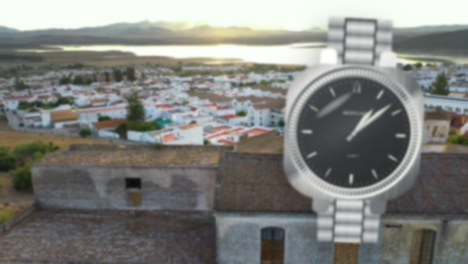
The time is h=1 m=8
